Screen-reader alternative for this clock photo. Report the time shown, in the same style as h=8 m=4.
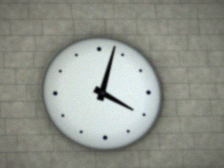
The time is h=4 m=3
